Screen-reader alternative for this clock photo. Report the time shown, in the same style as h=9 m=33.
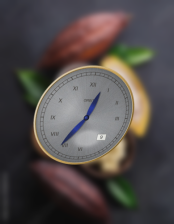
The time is h=12 m=36
